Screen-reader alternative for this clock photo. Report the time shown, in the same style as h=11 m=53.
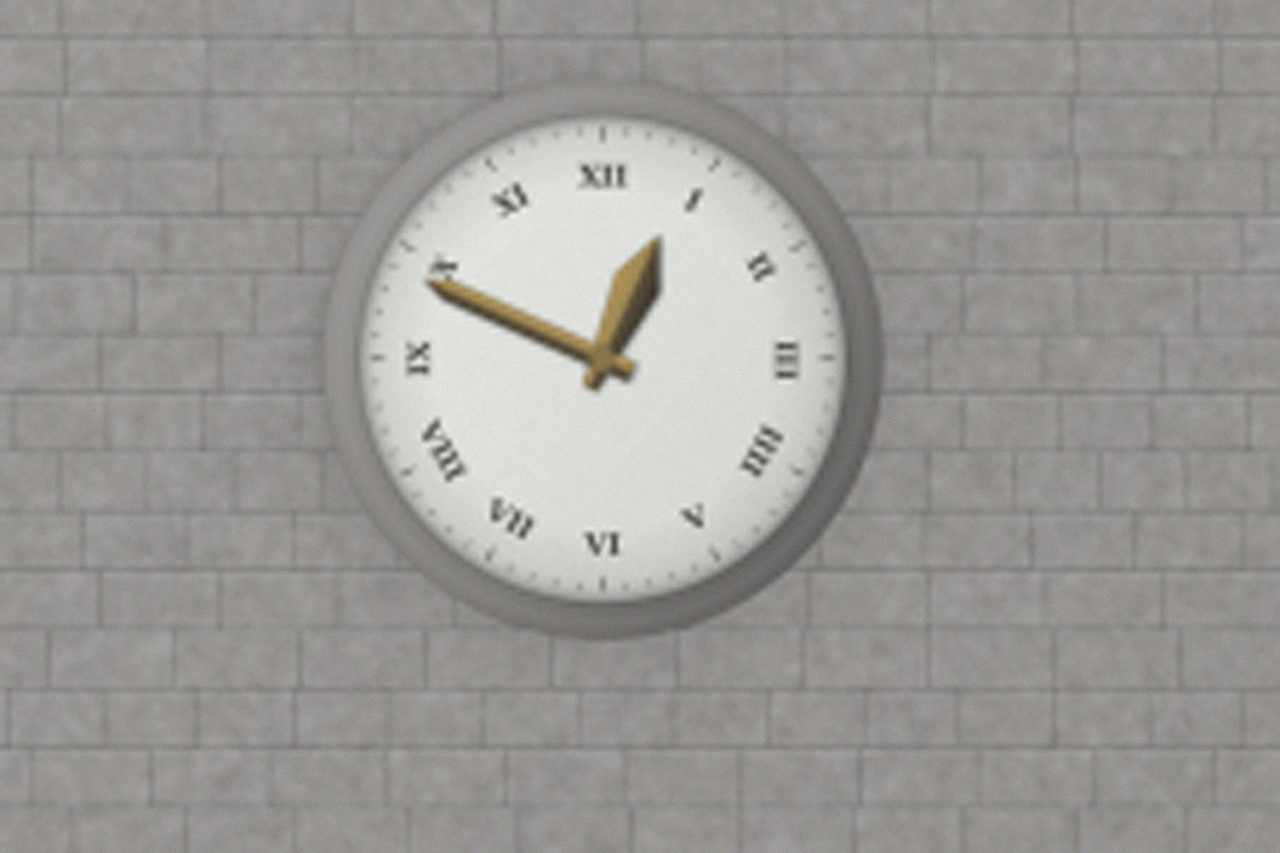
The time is h=12 m=49
